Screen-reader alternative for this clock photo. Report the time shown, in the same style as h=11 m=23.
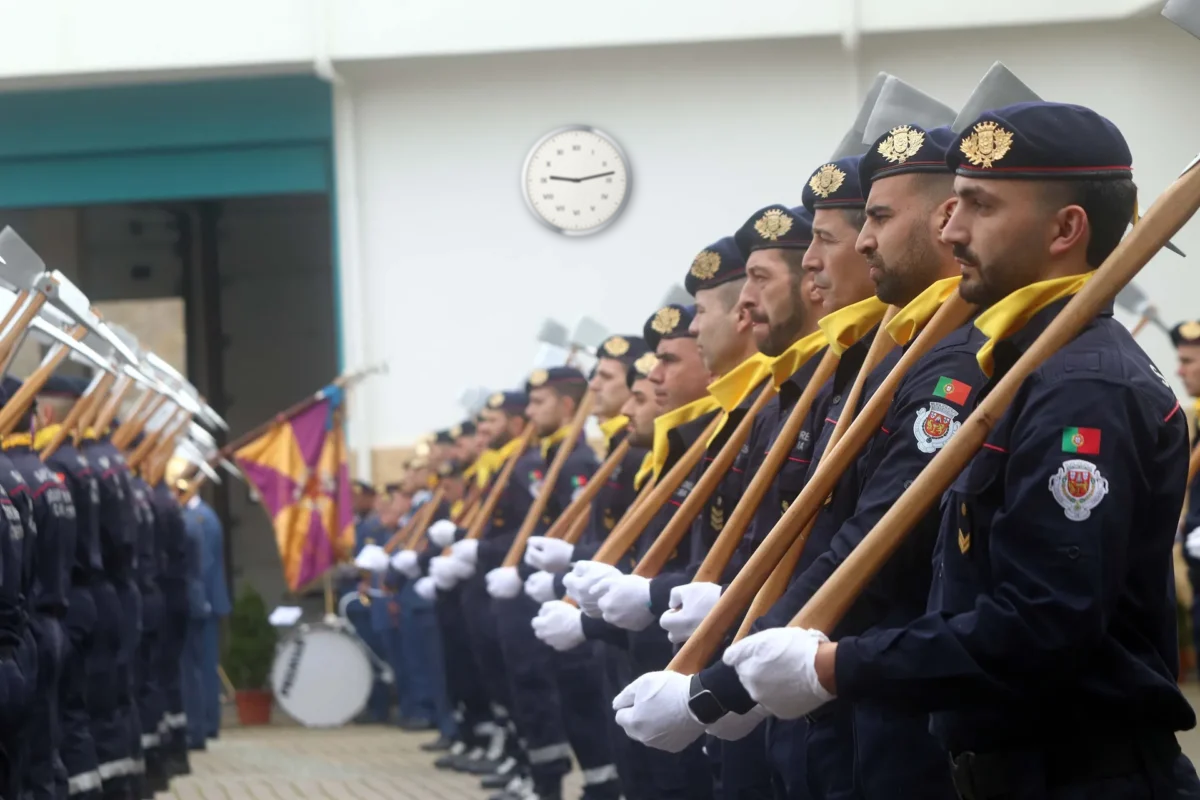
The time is h=9 m=13
